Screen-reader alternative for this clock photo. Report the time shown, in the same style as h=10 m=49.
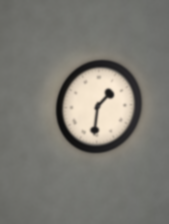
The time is h=1 m=31
